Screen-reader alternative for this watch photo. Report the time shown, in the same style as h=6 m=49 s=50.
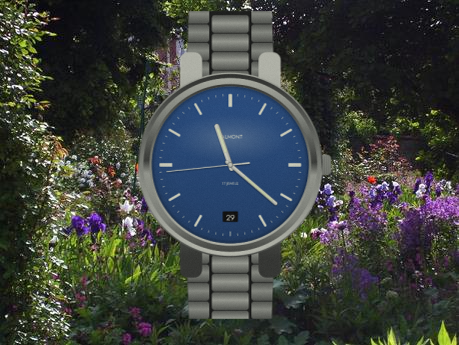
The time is h=11 m=21 s=44
